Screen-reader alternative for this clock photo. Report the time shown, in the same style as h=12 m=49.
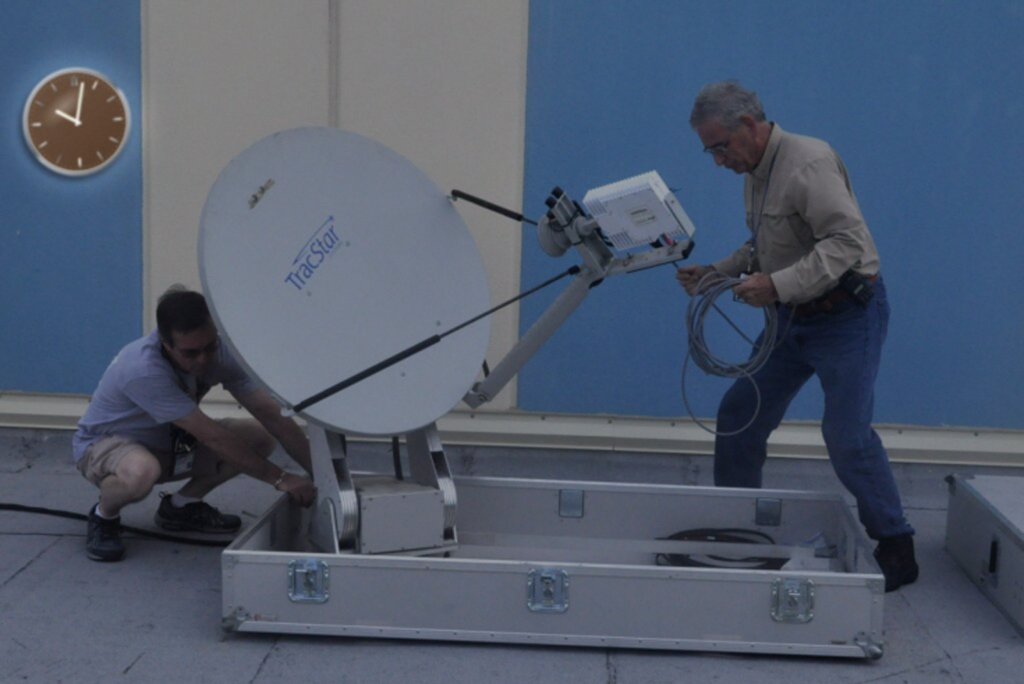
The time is h=10 m=2
